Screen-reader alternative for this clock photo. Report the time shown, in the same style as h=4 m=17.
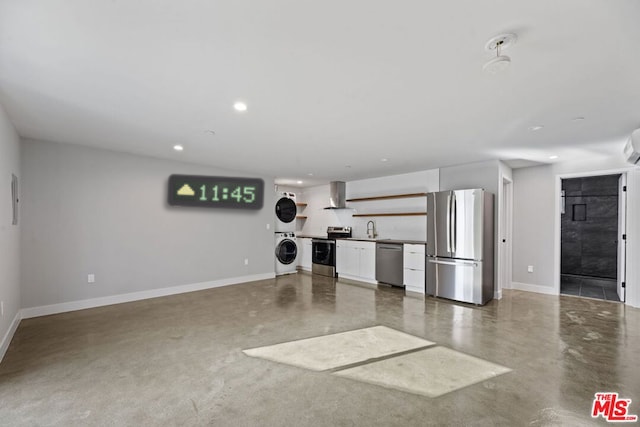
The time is h=11 m=45
